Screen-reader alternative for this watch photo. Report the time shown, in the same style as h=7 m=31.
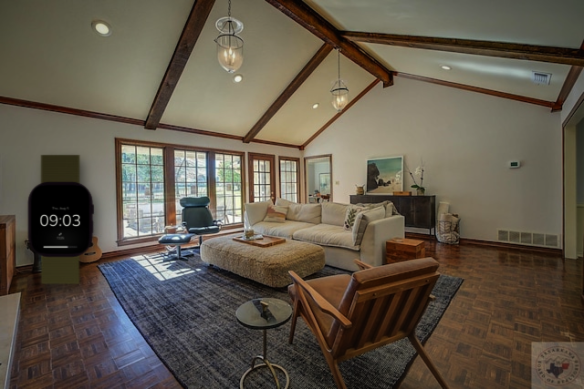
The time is h=9 m=3
